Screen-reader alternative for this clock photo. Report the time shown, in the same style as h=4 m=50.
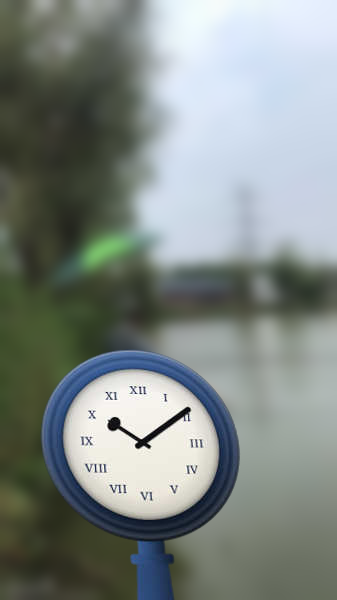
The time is h=10 m=9
